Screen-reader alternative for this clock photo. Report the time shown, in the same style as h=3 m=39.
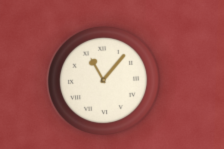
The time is h=11 m=7
